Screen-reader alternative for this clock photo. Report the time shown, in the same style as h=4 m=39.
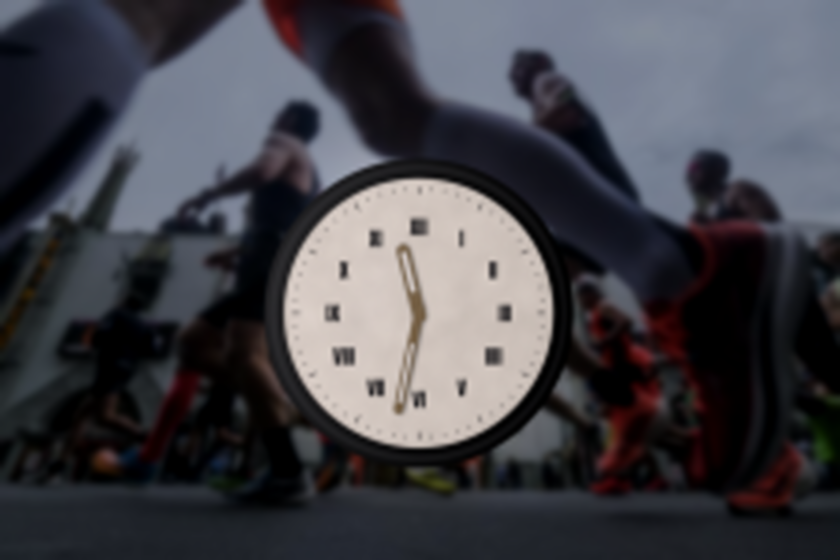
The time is h=11 m=32
